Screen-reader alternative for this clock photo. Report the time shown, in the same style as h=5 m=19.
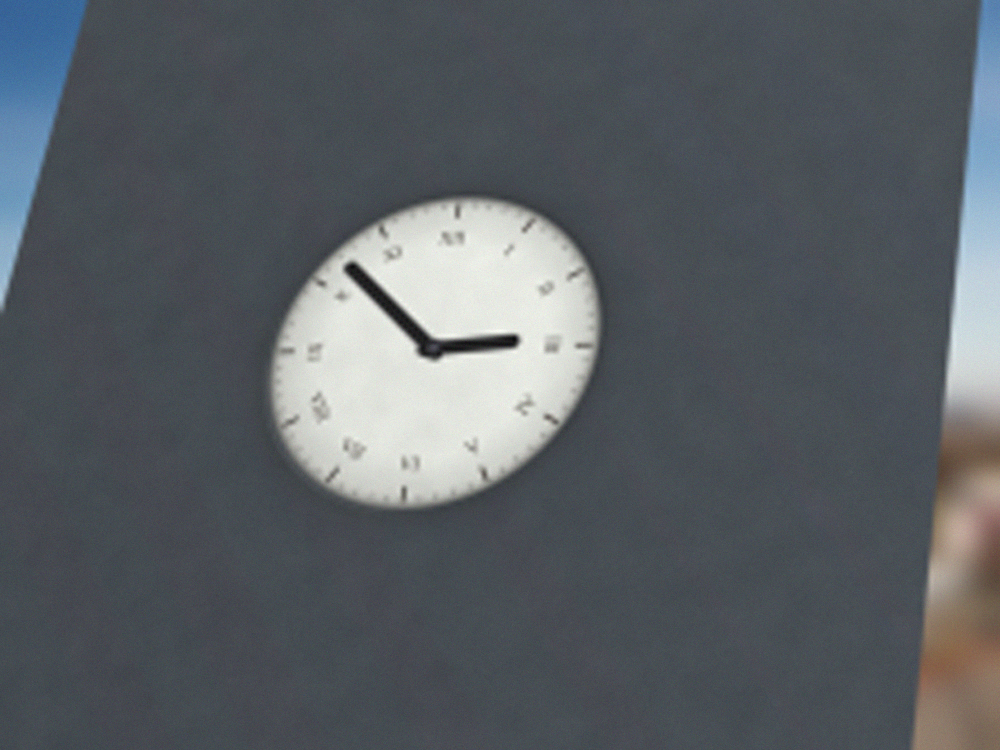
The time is h=2 m=52
